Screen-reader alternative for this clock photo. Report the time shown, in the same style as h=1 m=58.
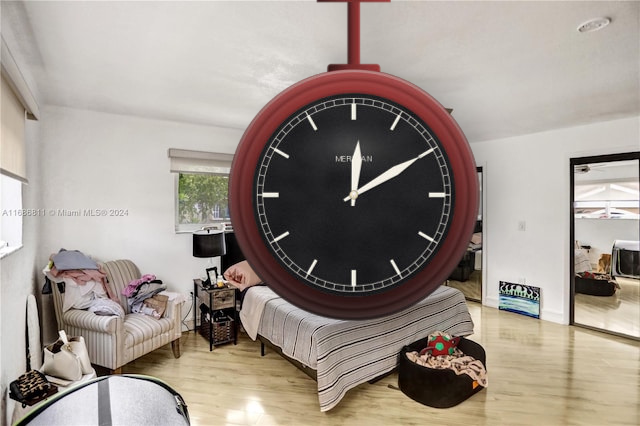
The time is h=12 m=10
